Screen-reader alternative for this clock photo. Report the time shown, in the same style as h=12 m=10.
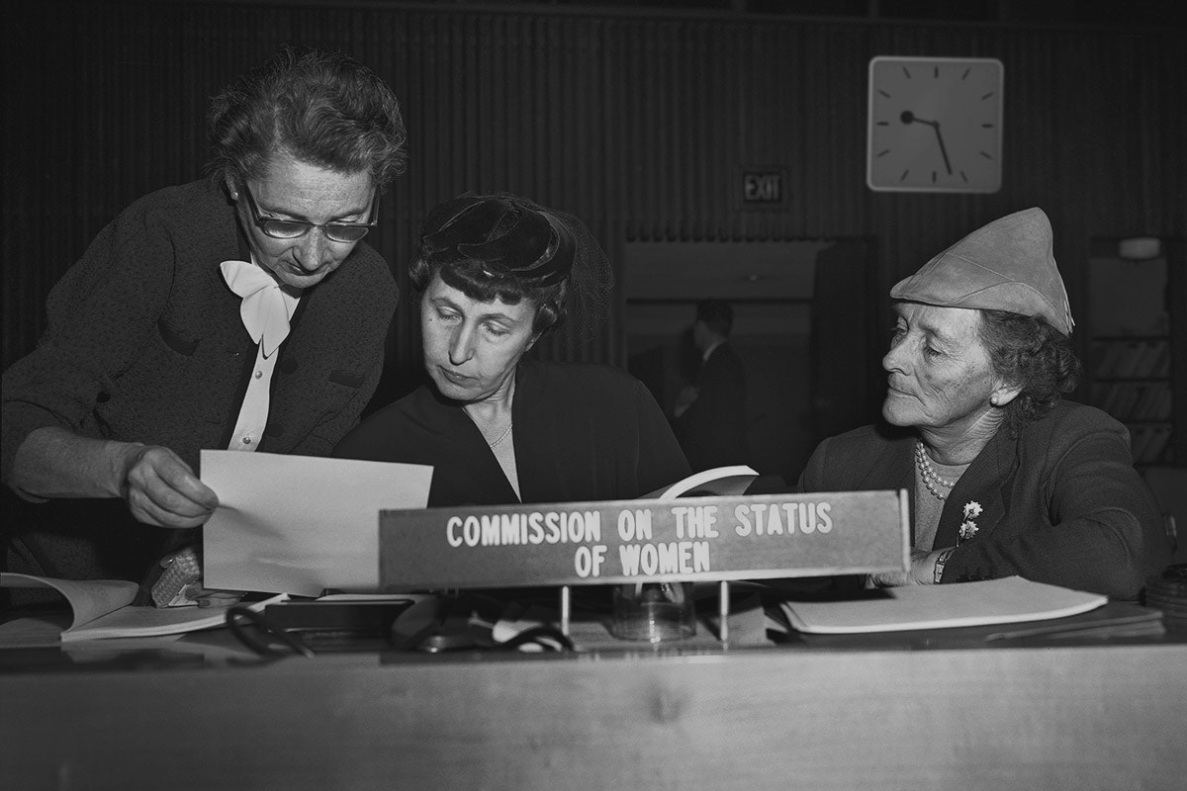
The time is h=9 m=27
